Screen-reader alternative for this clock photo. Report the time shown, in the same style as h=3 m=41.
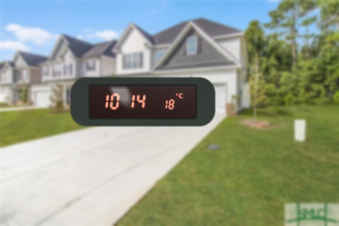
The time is h=10 m=14
